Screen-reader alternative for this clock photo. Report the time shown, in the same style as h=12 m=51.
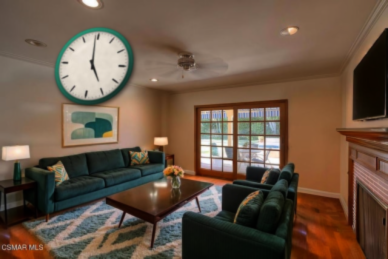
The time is h=4 m=59
